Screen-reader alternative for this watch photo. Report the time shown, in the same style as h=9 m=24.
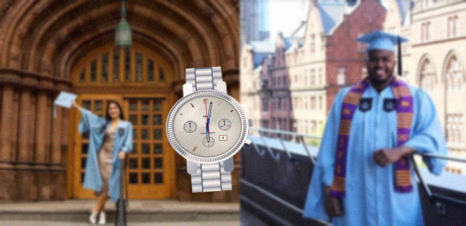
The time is h=6 m=2
